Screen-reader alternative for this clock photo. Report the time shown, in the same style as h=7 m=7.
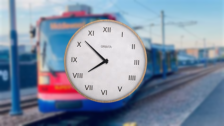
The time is h=7 m=52
